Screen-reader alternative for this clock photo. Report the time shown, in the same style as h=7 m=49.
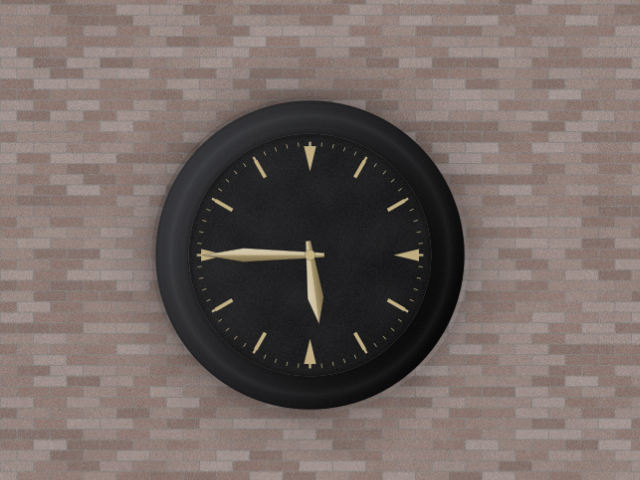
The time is h=5 m=45
